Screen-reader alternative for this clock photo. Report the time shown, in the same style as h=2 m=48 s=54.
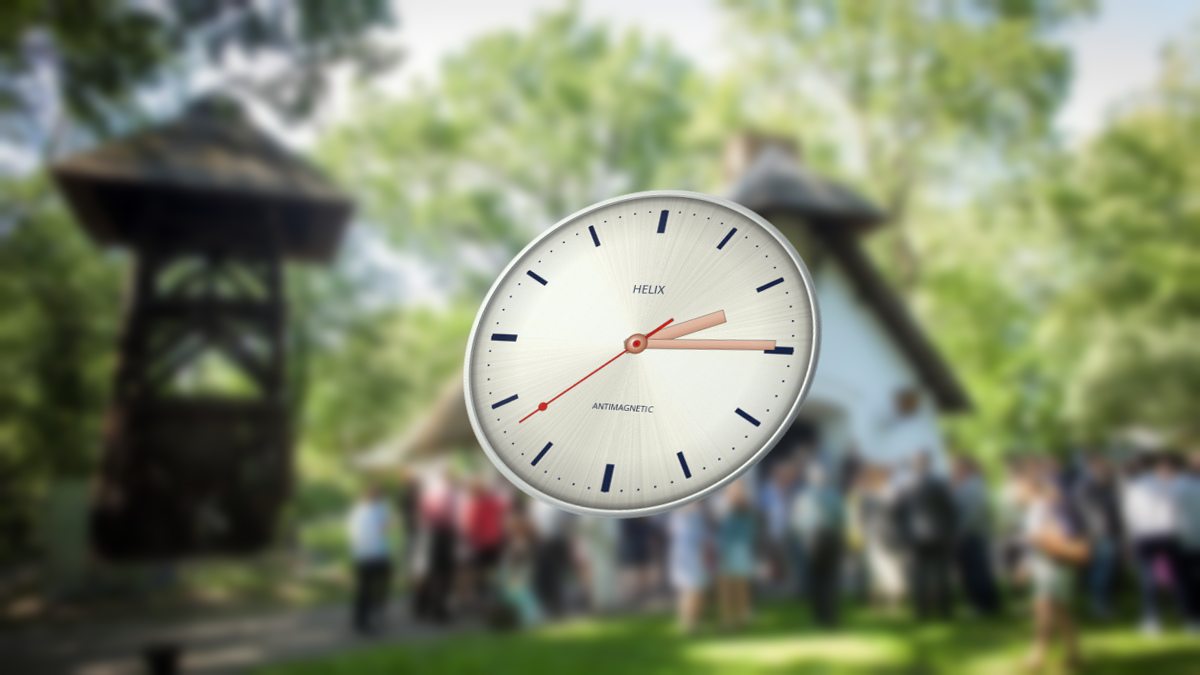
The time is h=2 m=14 s=38
